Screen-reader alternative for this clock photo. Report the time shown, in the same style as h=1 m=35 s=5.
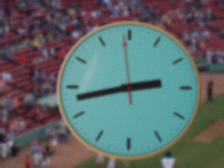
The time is h=2 m=42 s=59
